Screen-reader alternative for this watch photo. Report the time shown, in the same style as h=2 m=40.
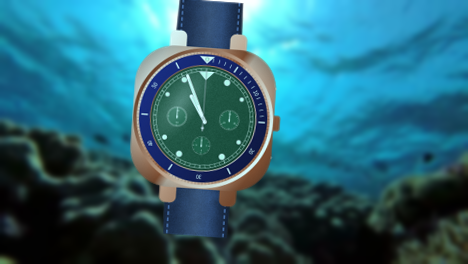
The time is h=10 m=56
